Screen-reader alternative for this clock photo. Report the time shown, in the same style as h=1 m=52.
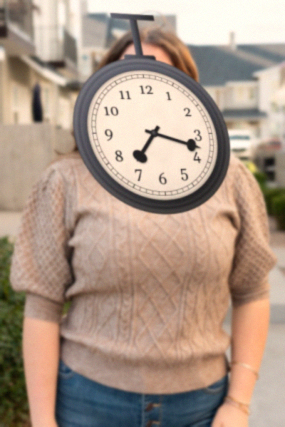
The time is h=7 m=18
